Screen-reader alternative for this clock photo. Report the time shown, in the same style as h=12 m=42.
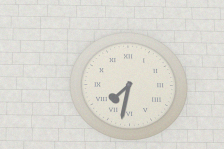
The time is h=7 m=32
